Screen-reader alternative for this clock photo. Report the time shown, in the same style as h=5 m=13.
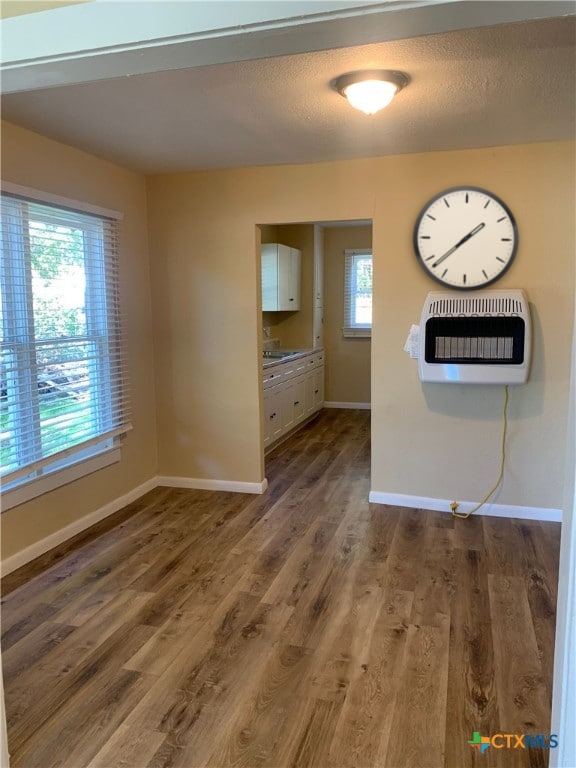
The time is h=1 m=38
